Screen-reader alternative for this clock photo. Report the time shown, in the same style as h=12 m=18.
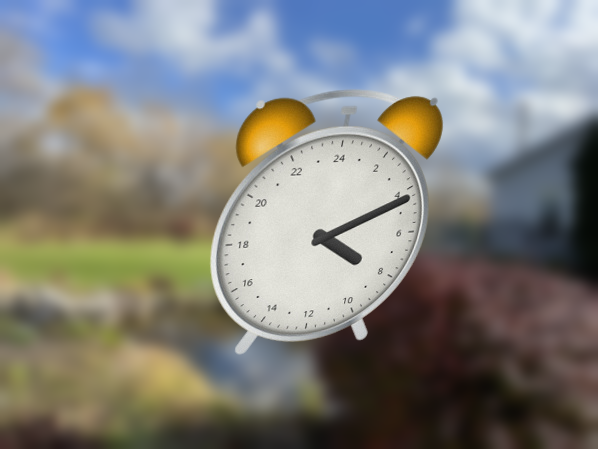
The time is h=8 m=11
